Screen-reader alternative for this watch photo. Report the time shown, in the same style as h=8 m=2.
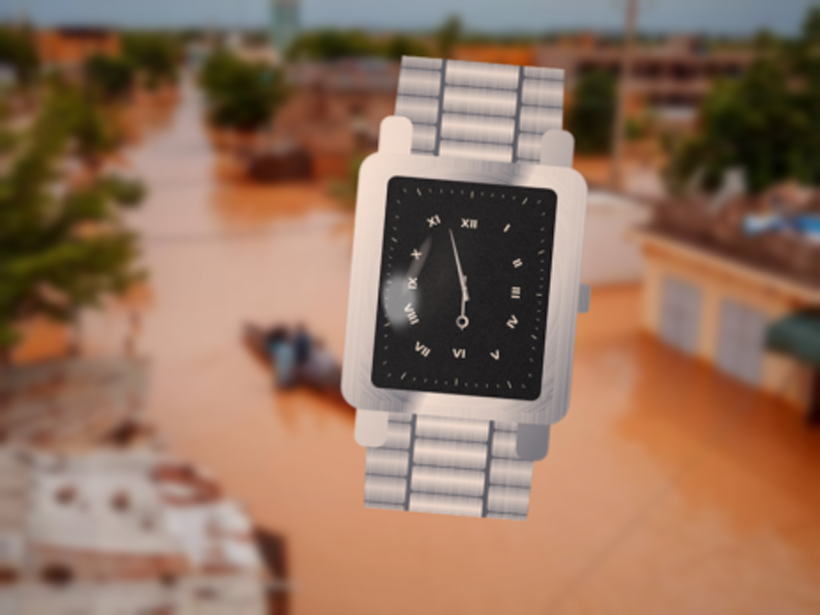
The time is h=5 m=57
